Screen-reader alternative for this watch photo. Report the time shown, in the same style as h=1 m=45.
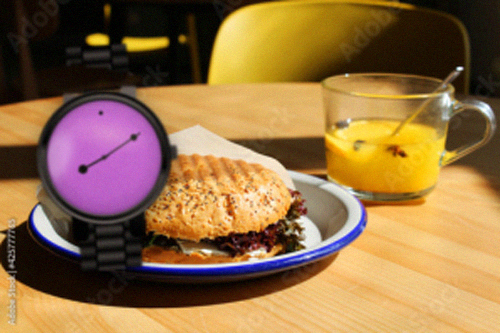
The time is h=8 m=10
